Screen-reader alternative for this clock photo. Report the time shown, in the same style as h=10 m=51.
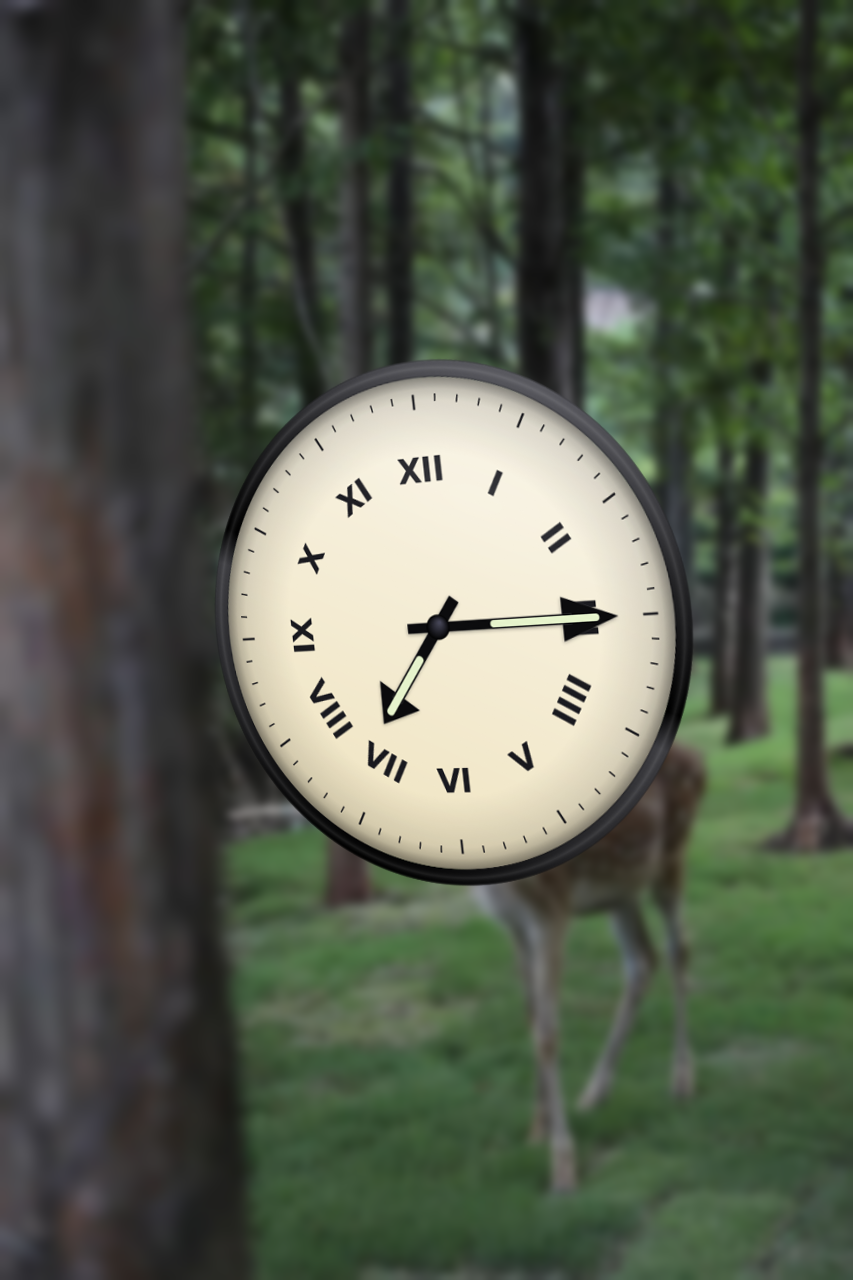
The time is h=7 m=15
